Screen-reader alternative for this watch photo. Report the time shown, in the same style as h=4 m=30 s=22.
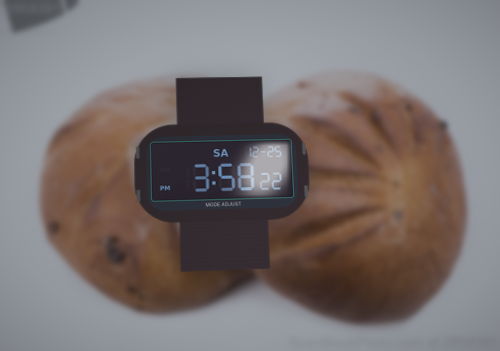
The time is h=3 m=58 s=22
